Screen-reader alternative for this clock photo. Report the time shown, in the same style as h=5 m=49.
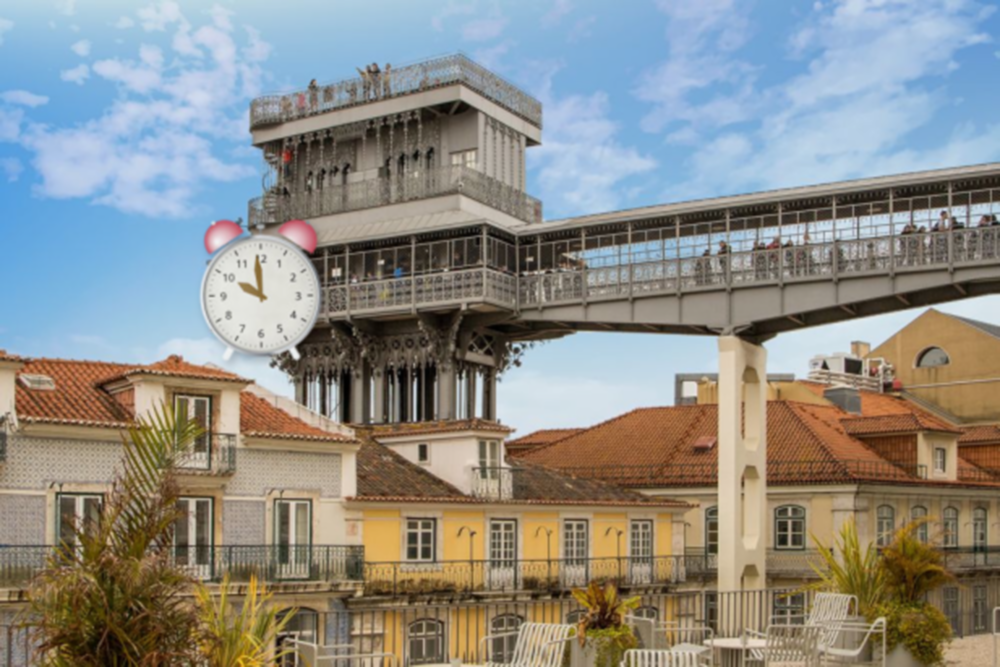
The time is h=9 m=59
